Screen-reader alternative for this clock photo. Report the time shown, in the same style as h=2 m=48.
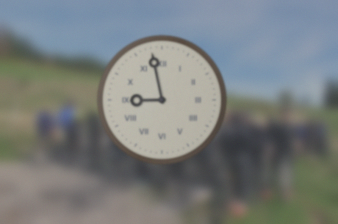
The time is h=8 m=58
